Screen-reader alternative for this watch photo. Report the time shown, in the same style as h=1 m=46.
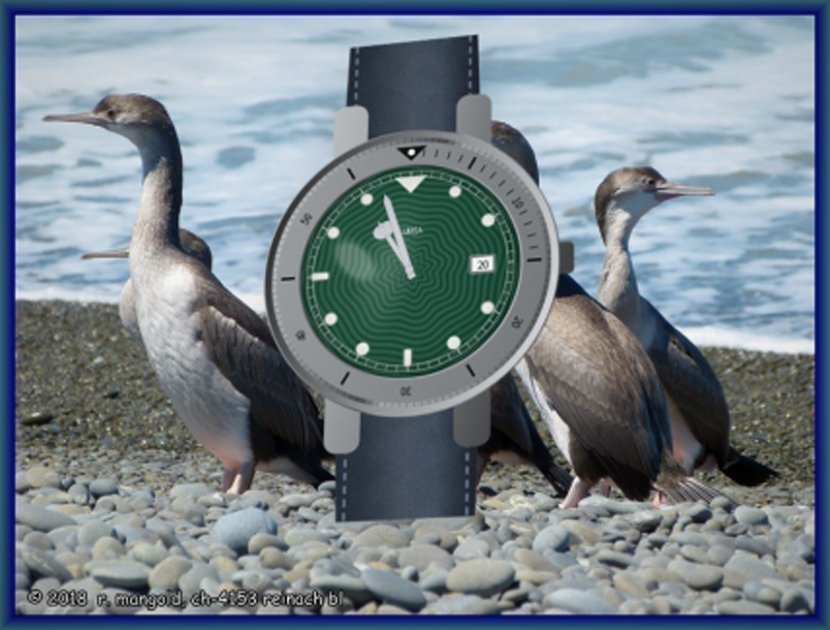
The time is h=10 m=57
